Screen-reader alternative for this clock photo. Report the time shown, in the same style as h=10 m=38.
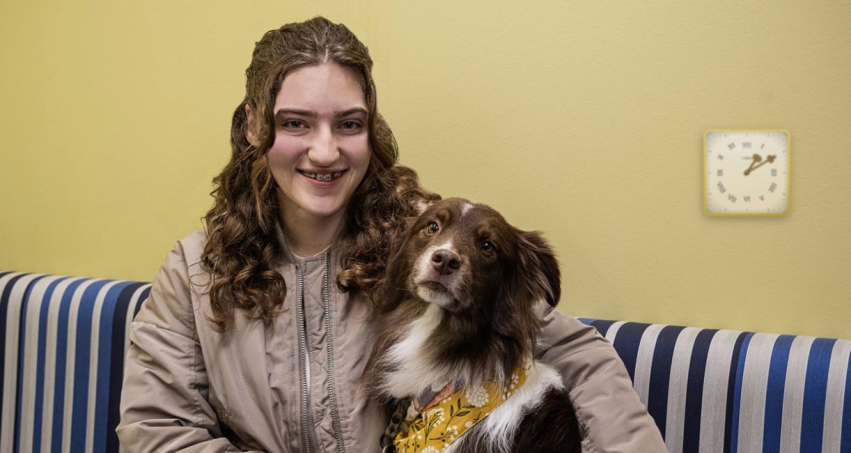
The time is h=1 m=10
